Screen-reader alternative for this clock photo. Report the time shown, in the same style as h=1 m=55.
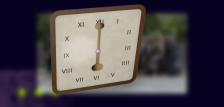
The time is h=6 m=0
